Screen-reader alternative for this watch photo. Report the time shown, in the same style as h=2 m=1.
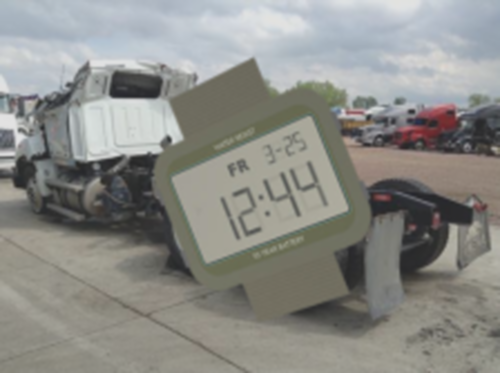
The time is h=12 m=44
